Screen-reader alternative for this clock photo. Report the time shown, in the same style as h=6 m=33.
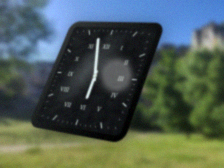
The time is h=5 m=57
